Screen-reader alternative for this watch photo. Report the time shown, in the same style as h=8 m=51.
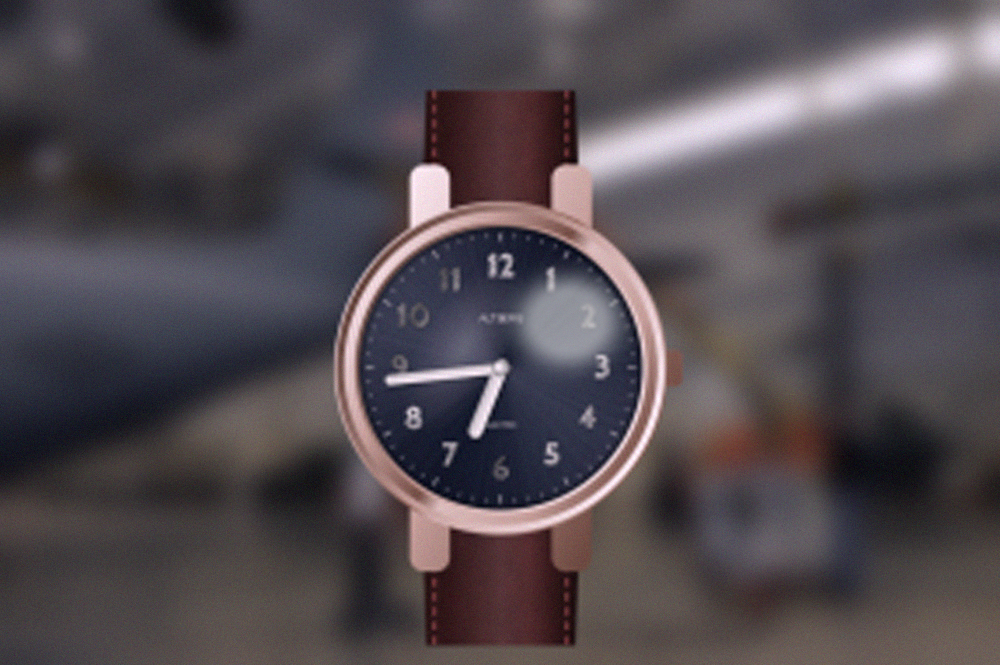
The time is h=6 m=44
